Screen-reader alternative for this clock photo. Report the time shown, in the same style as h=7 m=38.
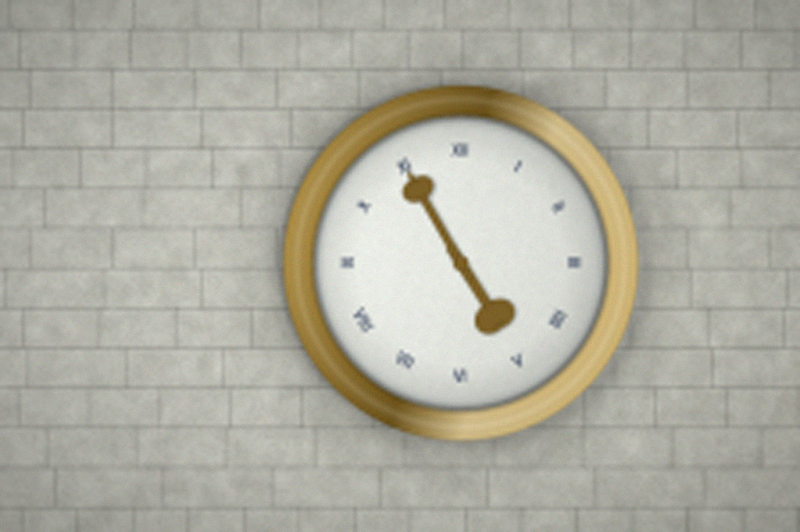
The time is h=4 m=55
